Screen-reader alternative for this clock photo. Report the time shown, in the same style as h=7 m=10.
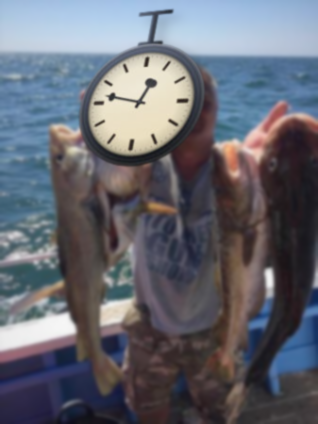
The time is h=12 m=47
